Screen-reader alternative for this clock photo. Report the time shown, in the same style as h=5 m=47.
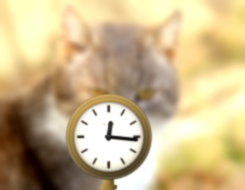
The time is h=12 m=16
